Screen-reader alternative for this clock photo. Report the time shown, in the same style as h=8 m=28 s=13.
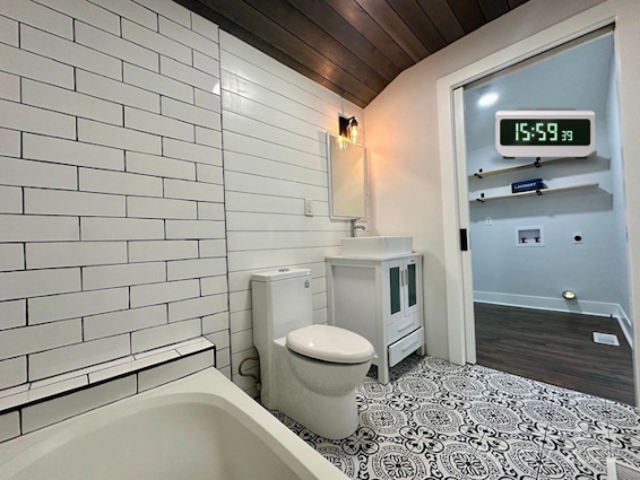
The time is h=15 m=59 s=39
